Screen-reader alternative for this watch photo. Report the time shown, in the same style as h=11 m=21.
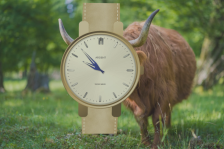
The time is h=9 m=53
